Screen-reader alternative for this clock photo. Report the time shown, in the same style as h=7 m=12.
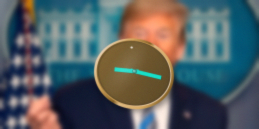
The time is h=9 m=18
